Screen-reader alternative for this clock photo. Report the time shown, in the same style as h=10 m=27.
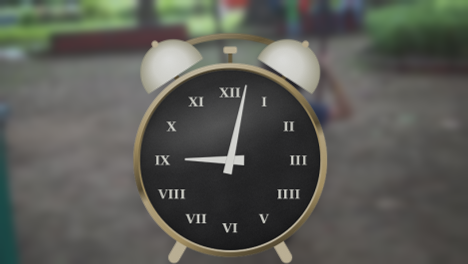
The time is h=9 m=2
